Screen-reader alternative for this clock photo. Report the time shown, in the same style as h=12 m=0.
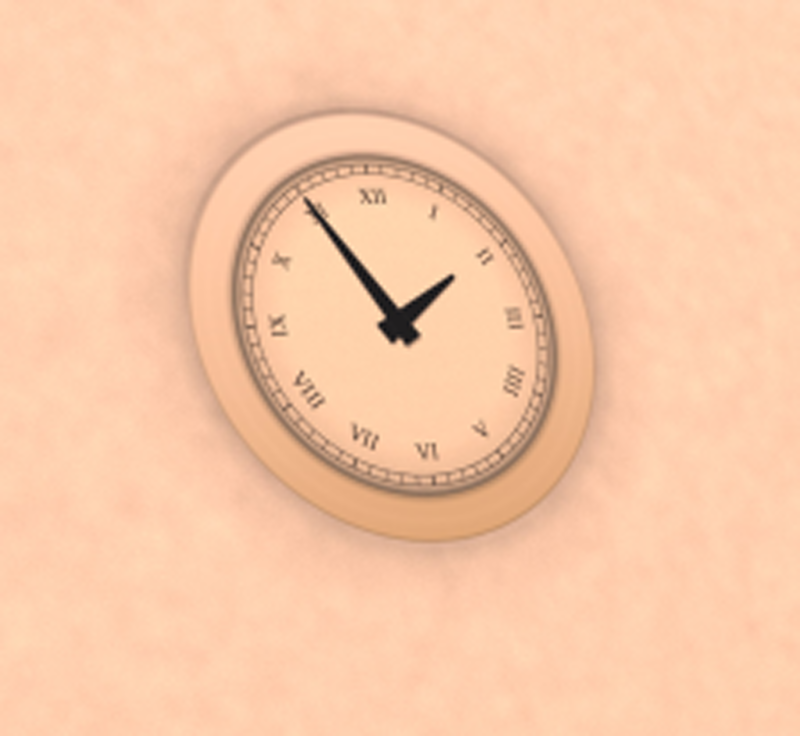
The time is h=1 m=55
